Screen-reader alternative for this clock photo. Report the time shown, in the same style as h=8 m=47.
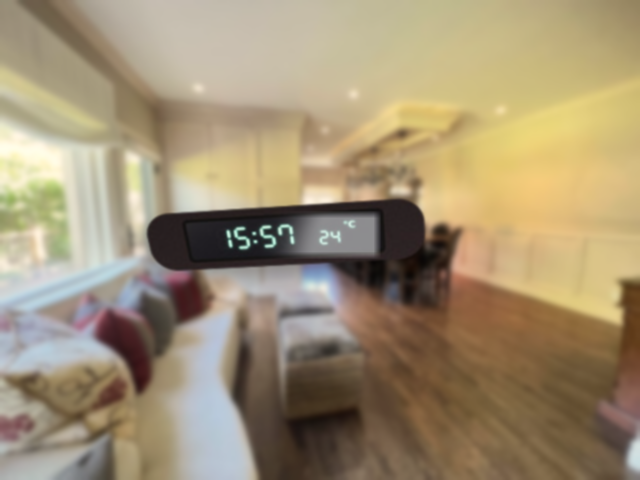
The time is h=15 m=57
